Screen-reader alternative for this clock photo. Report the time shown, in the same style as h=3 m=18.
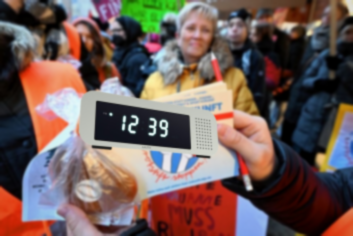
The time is h=12 m=39
